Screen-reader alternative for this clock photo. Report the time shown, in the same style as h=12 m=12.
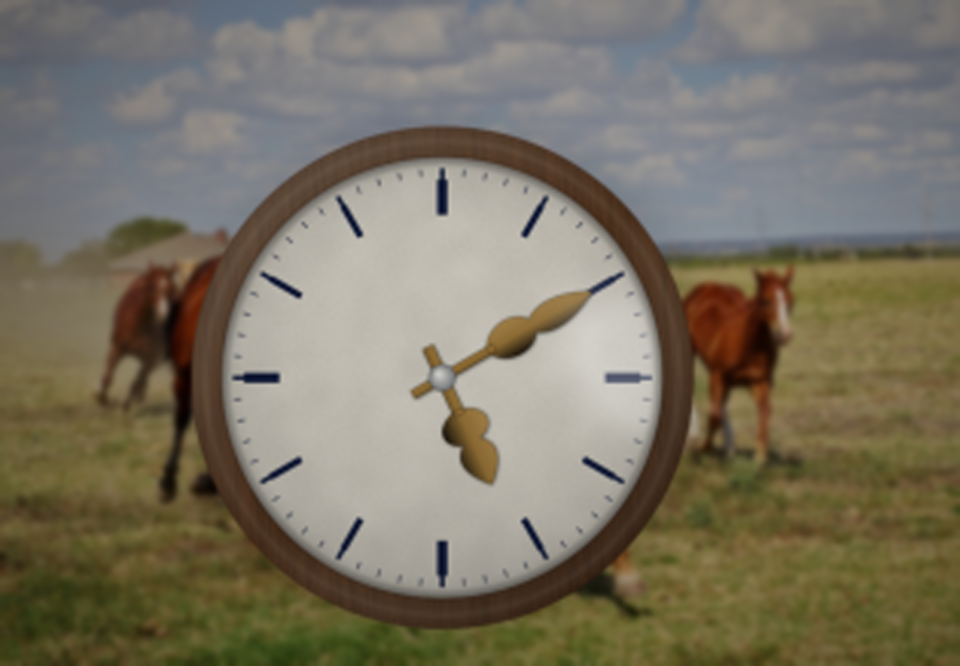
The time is h=5 m=10
